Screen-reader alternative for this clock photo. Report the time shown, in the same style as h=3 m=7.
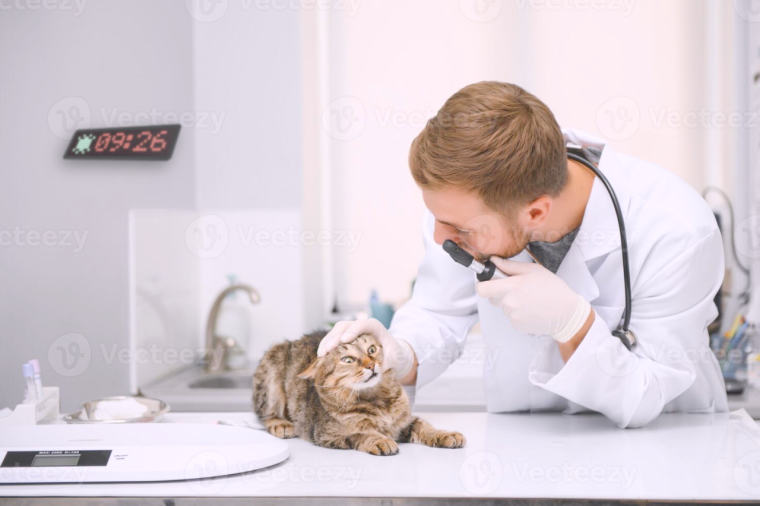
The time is h=9 m=26
